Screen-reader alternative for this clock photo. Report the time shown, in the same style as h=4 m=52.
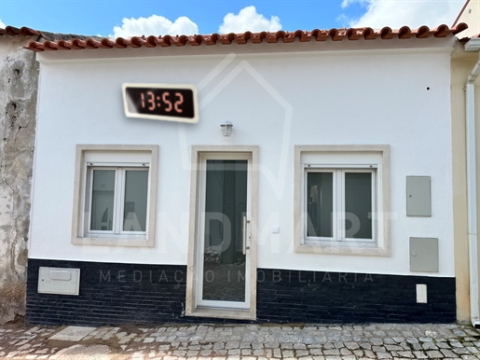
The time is h=13 m=52
